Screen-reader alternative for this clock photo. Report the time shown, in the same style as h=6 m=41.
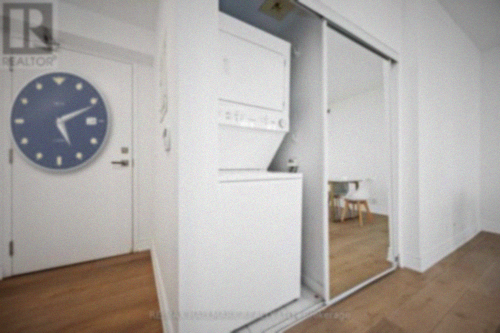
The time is h=5 m=11
